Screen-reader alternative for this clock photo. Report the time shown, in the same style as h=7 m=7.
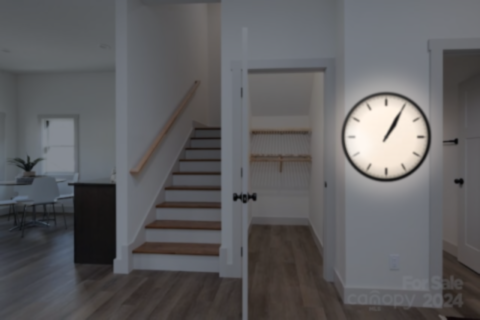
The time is h=1 m=5
